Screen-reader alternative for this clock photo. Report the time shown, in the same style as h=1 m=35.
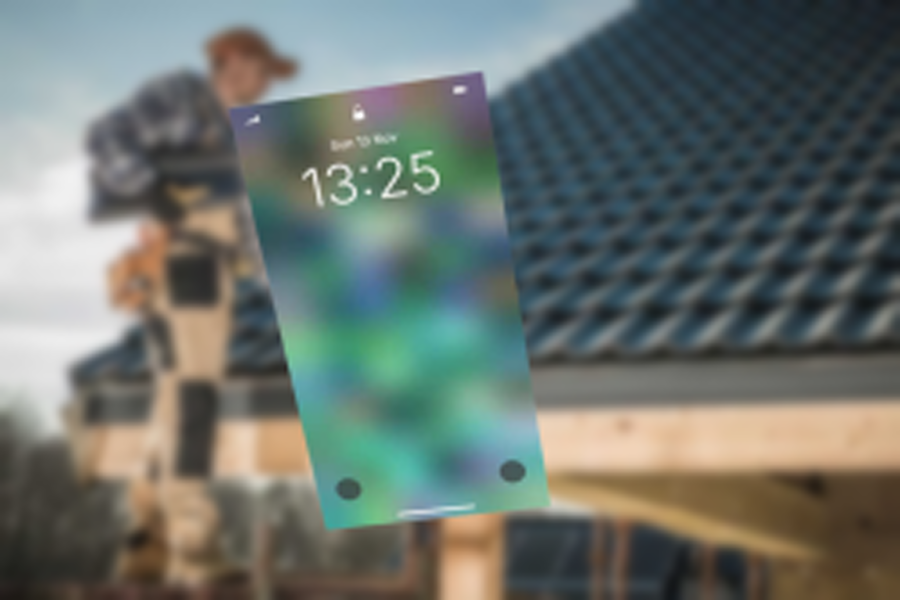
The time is h=13 m=25
